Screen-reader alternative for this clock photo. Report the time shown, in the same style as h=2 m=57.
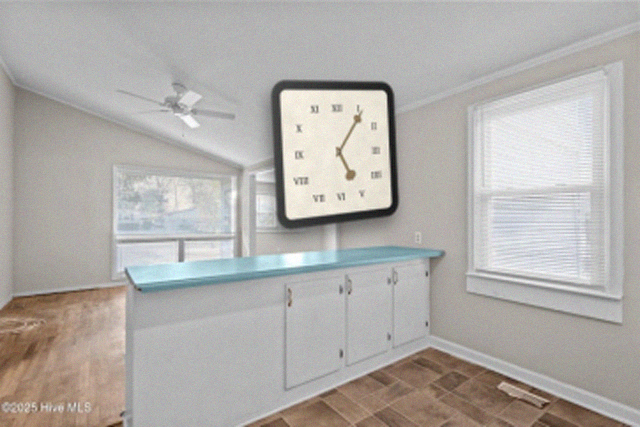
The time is h=5 m=6
